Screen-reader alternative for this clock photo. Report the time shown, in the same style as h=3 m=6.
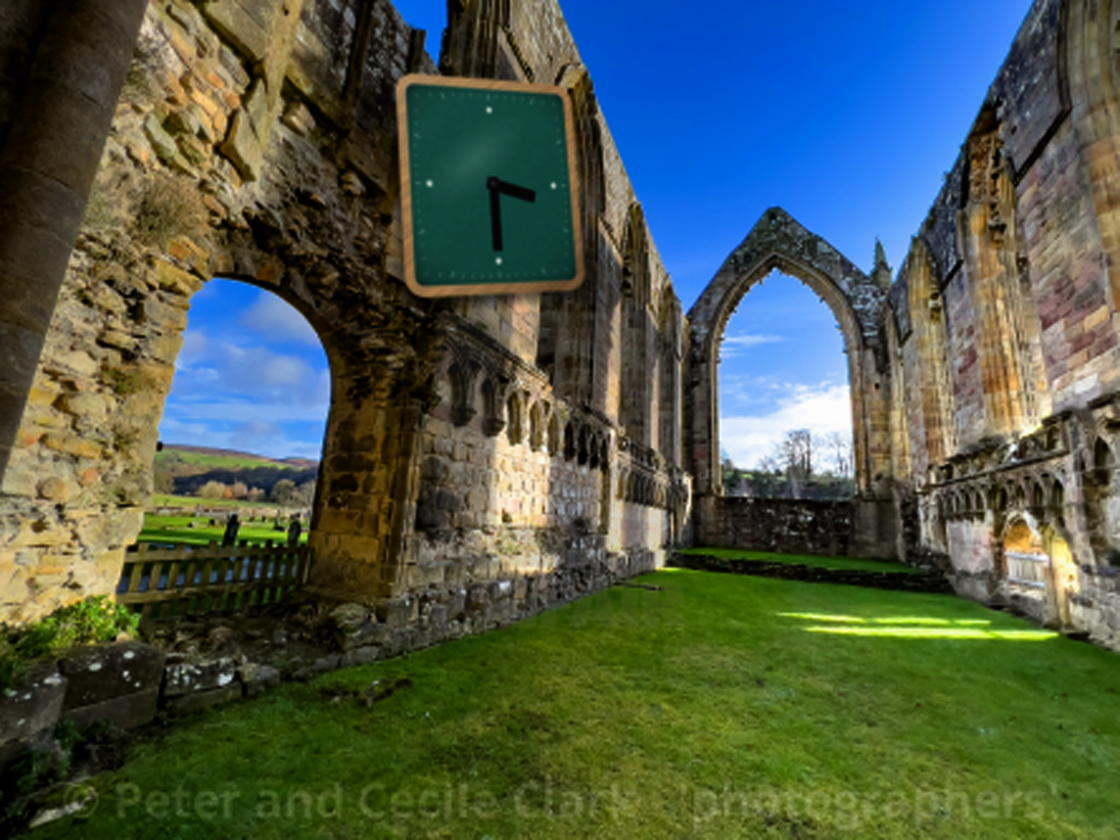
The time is h=3 m=30
